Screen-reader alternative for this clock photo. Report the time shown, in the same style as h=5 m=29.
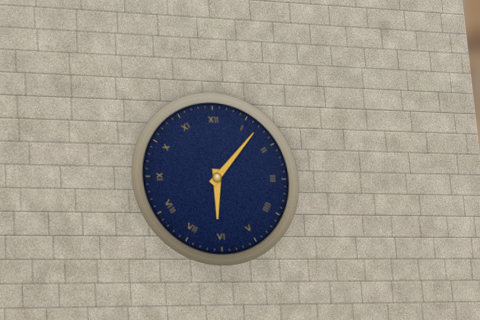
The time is h=6 m=7
